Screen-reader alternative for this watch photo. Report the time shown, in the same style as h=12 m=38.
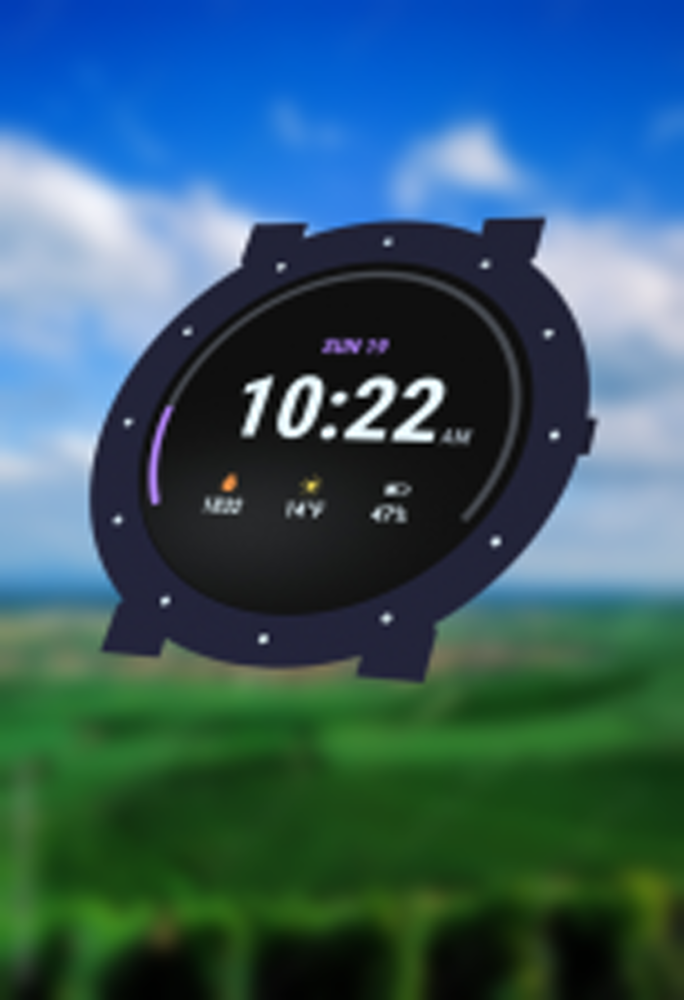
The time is h=10 m=22
